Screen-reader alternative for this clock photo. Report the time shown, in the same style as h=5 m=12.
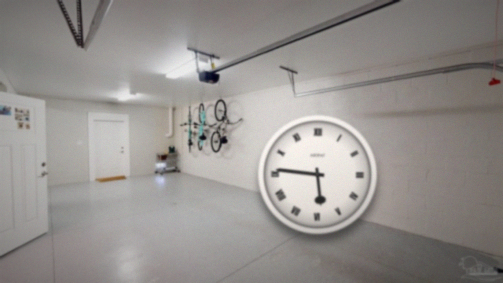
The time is h=5 m=46
